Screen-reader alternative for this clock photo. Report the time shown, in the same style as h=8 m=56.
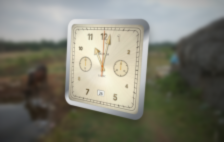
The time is h=11 m=2
